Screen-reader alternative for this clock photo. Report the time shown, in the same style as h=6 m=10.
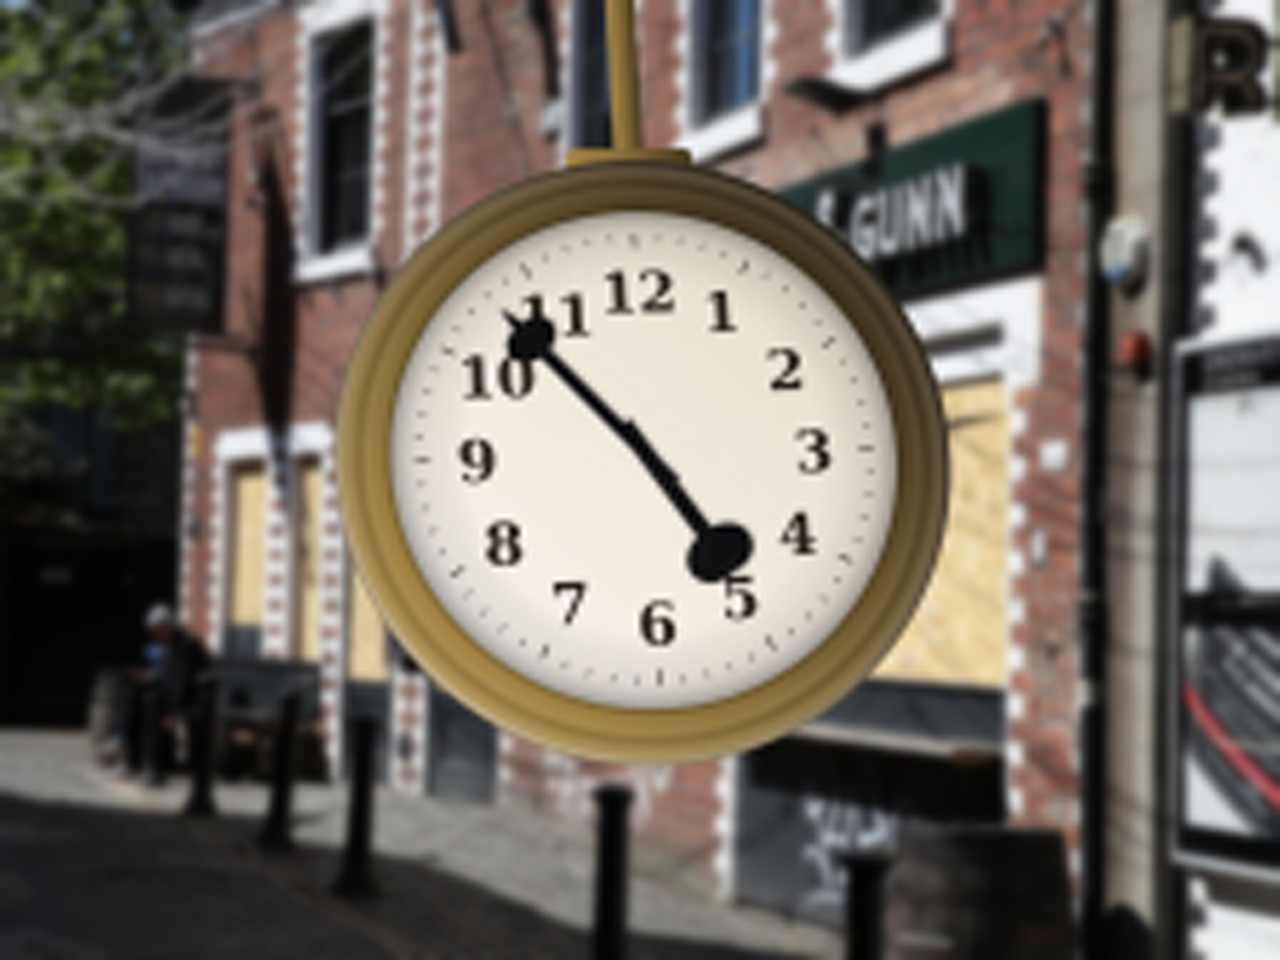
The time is h=4 m=53
